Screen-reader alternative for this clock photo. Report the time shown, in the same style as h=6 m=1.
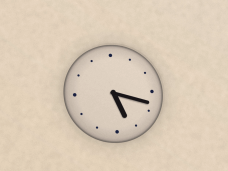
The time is h=5 m=18
